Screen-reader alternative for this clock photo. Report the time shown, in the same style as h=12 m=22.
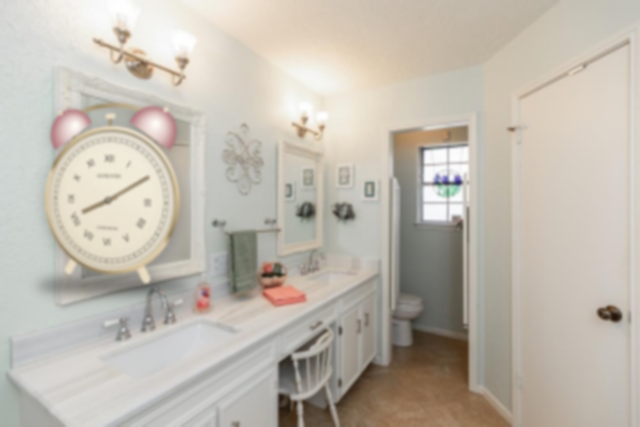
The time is h=8 m=10
